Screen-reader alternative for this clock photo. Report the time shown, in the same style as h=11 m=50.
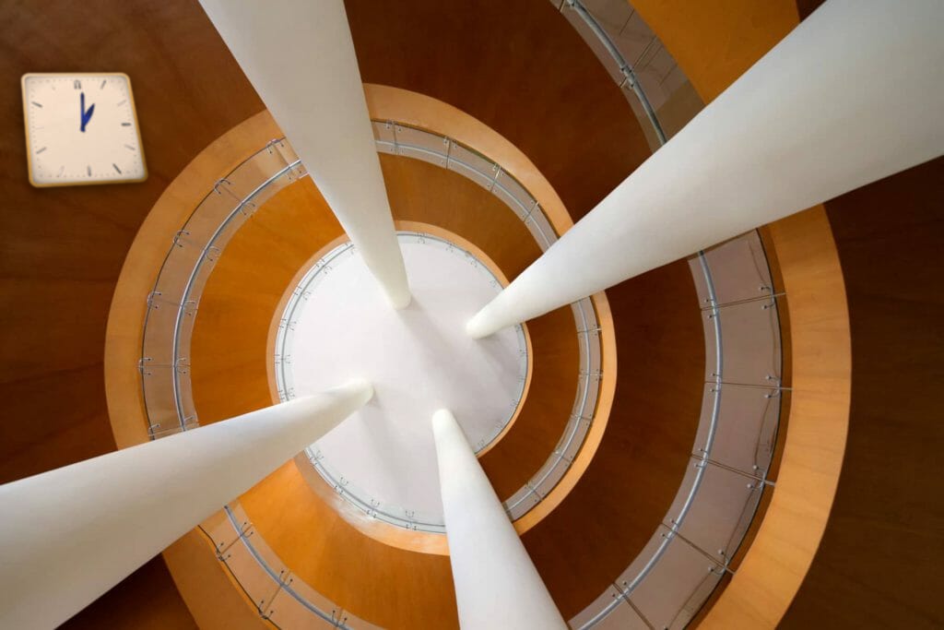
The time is h=1 m=1
